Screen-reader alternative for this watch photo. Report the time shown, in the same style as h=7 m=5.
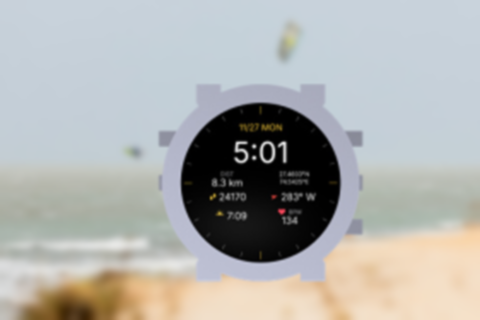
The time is h=5 m=1
